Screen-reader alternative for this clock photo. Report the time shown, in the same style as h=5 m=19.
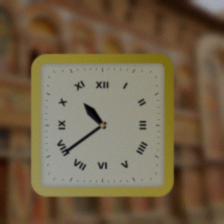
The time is h=10 m=39
